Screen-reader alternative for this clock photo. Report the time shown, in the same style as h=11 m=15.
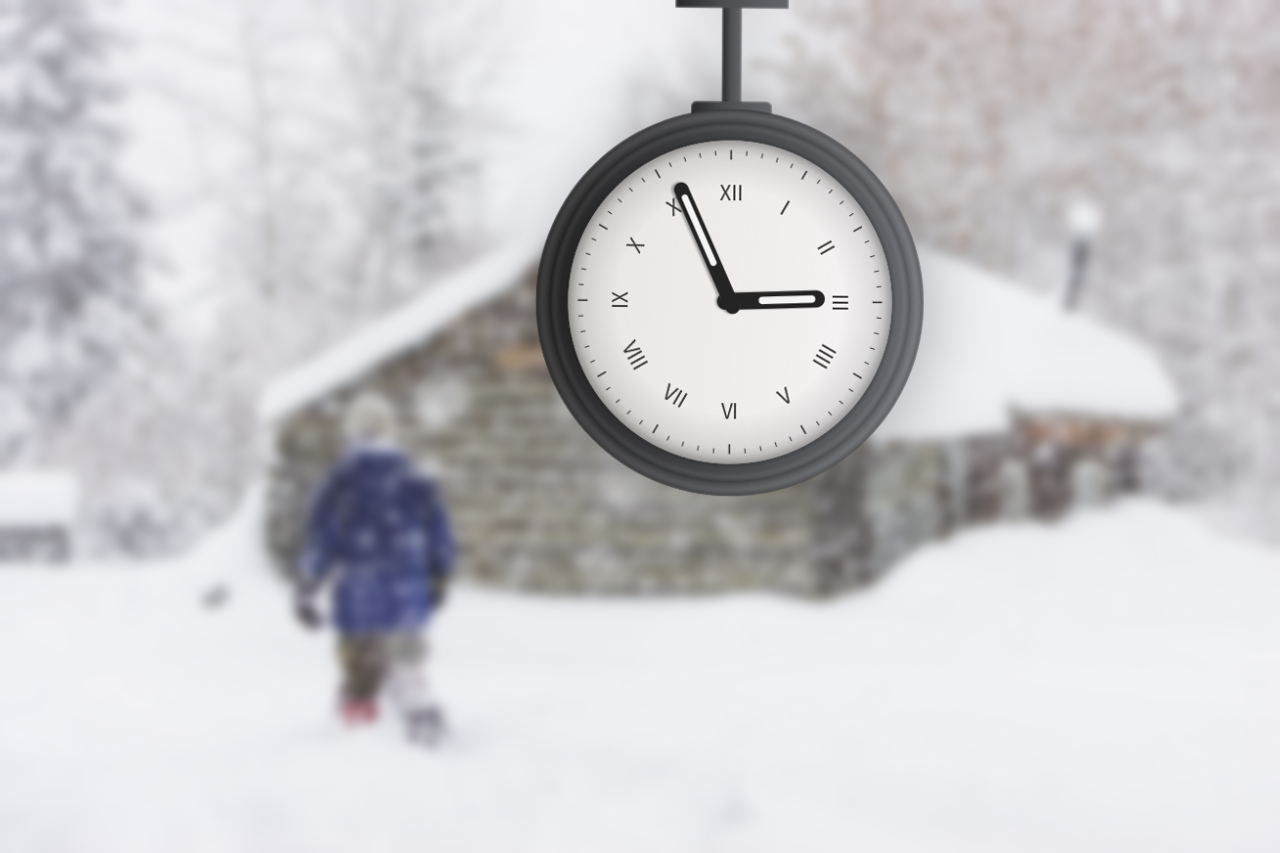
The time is h=2 m=56
